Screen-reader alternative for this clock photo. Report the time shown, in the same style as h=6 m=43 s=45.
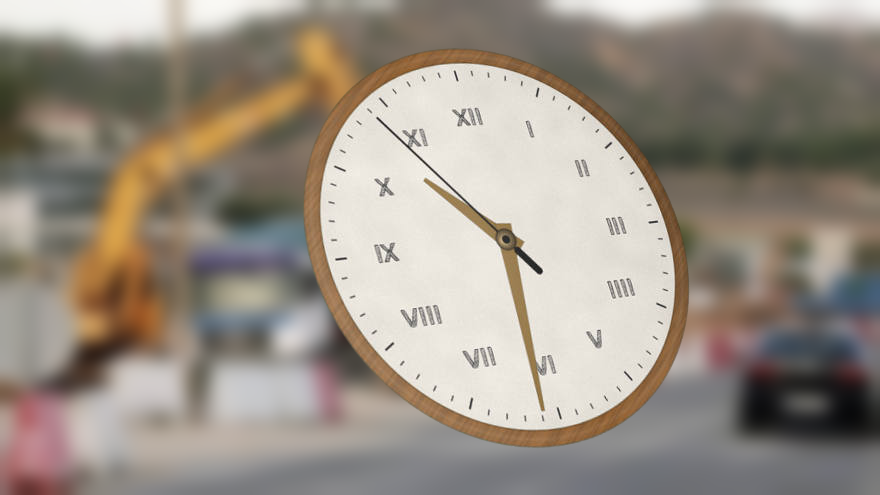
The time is h=10 m=30 s=54
